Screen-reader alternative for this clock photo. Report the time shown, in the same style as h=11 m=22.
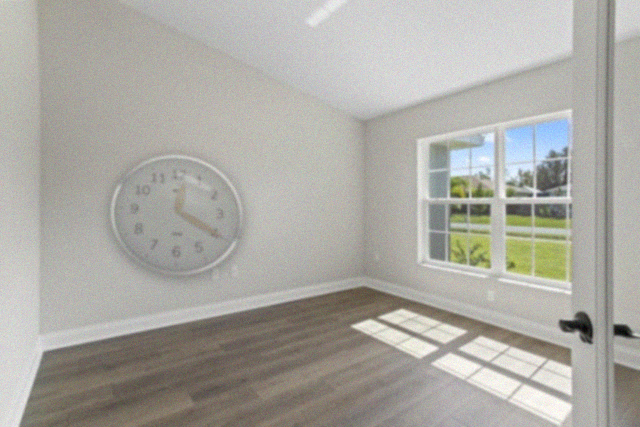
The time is h=12 m=20
